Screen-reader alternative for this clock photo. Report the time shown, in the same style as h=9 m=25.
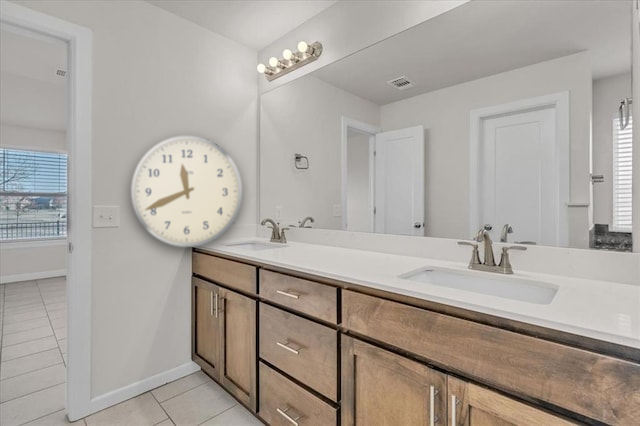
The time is h=11 m=41
